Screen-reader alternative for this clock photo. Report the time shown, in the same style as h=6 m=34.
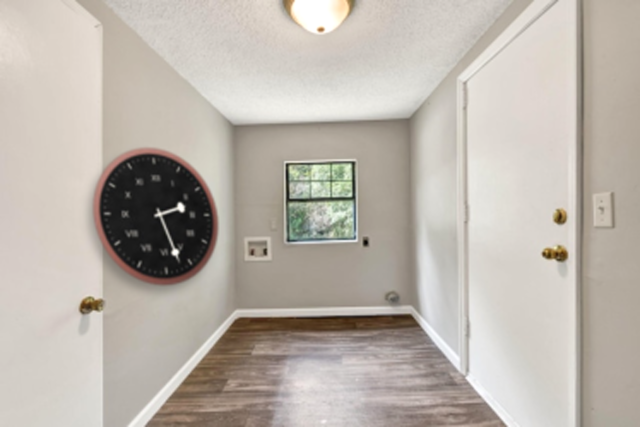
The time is h=2 m=27
